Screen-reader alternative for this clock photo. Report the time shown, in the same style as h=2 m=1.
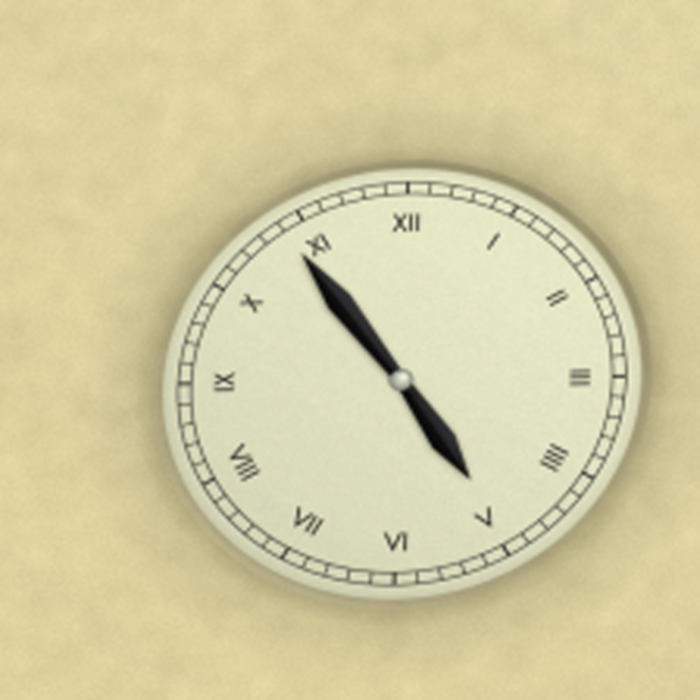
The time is h=4 m=54
